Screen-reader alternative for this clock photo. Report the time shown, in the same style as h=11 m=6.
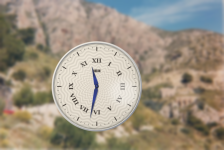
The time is h=11 m=32
